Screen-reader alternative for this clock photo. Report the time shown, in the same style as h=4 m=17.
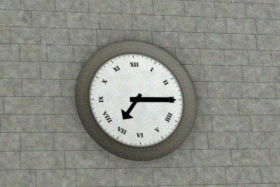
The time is h=7 m=15
